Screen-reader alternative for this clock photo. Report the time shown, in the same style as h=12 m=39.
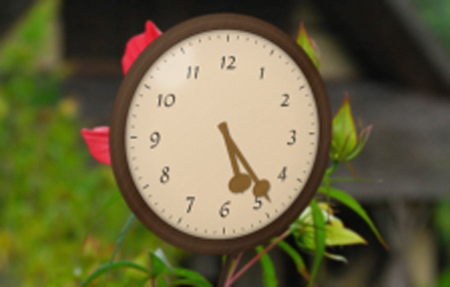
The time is h=5 m=24
